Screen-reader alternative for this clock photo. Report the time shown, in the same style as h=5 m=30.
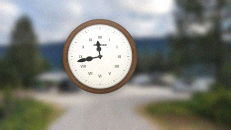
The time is h=11 m=43
